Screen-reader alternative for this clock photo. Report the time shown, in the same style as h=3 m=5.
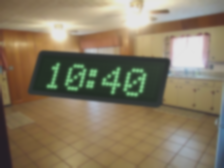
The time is h=10 m=40
